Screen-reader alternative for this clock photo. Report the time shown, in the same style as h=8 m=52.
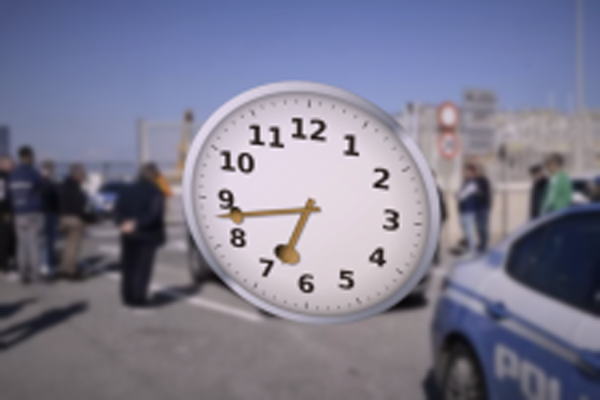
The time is h=6 m=43
